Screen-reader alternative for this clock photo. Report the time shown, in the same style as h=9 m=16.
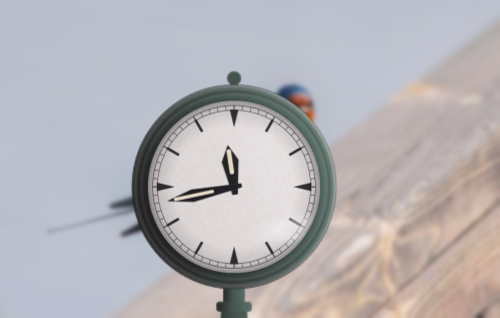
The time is h=11 m=43
